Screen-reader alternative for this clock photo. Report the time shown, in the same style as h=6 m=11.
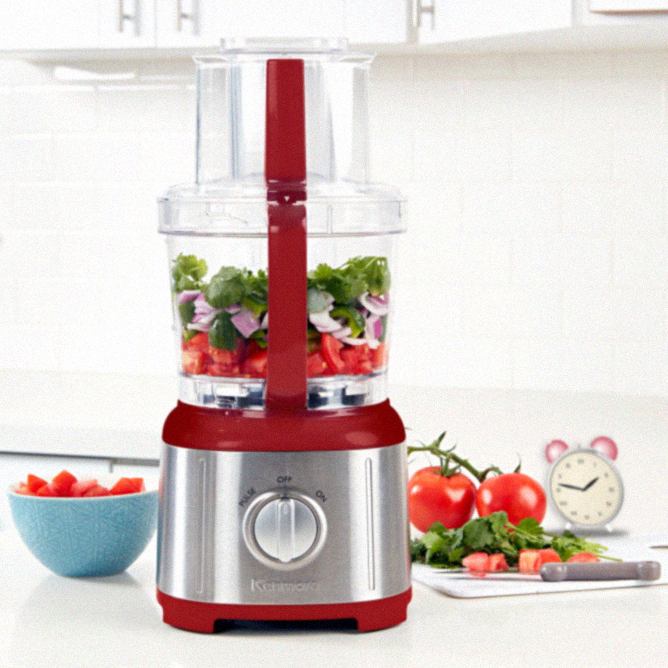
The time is h=1 m=47
